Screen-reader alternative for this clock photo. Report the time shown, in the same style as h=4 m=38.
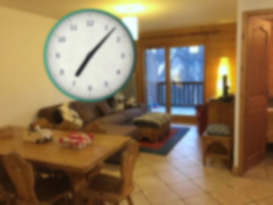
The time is h=7 m=7
